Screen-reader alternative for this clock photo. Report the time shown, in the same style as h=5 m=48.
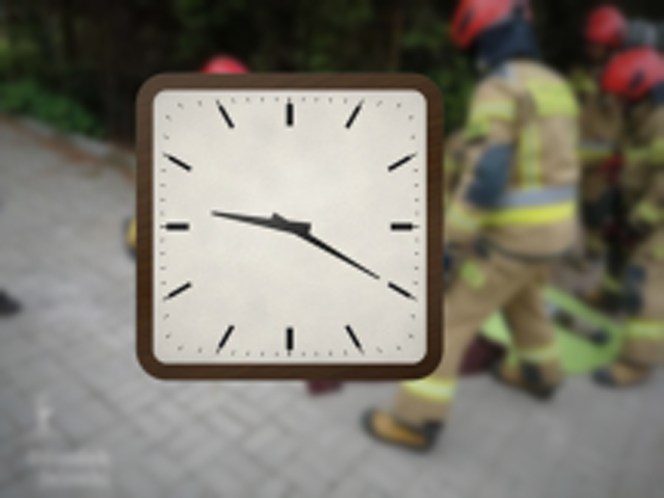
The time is h=9 m=20
